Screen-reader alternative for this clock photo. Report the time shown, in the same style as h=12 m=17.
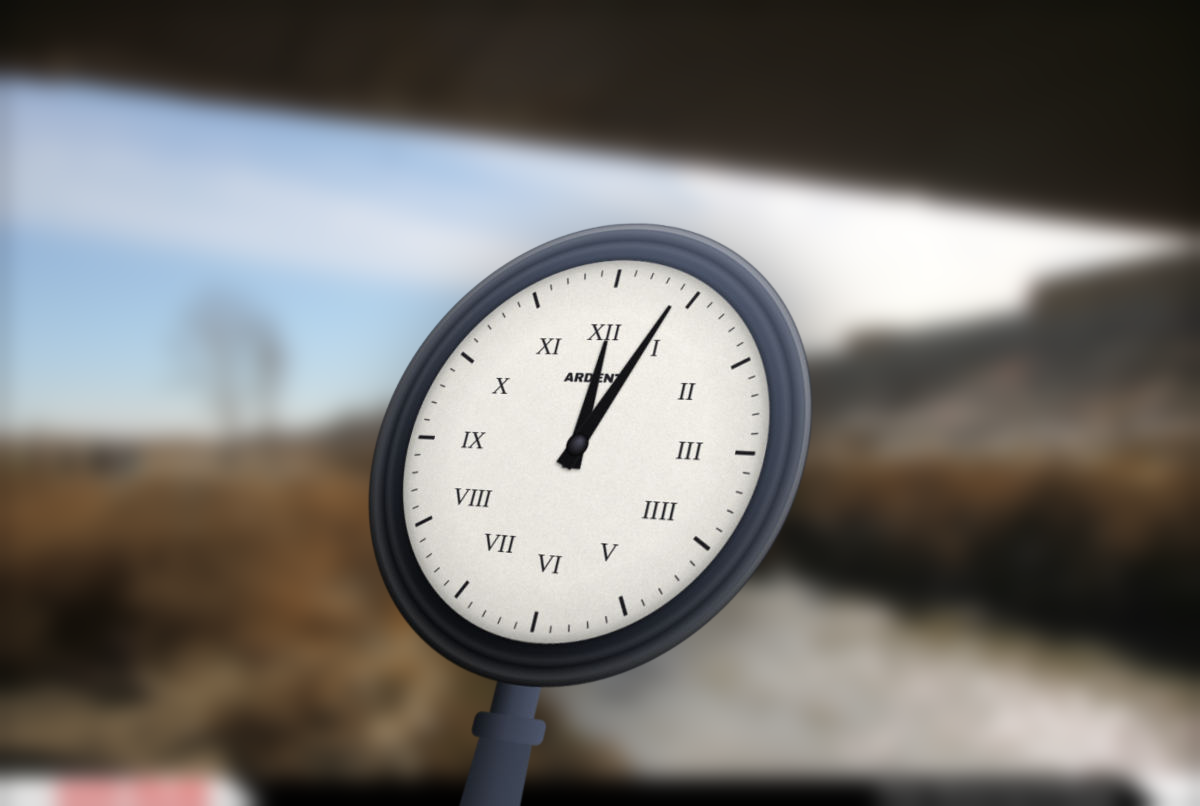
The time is h=12 m=4
